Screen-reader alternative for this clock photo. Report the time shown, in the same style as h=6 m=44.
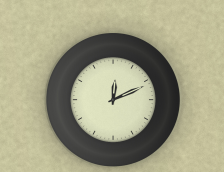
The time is h=12 m=11
